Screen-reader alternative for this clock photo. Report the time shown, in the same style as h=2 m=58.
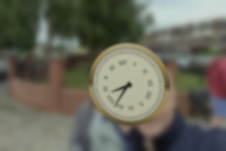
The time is h=8 m=37
